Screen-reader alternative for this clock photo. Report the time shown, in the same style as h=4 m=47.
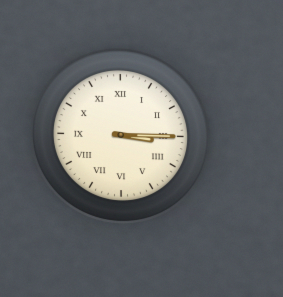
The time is h=3 m=15
